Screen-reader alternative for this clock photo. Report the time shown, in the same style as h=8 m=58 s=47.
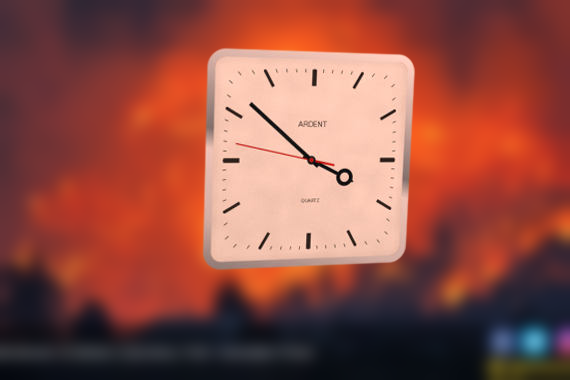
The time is h=3 m=51 s=47
